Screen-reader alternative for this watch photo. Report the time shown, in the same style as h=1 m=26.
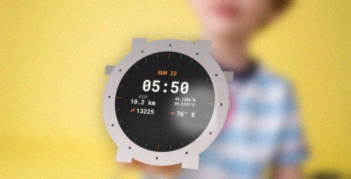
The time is h=5 m=50
